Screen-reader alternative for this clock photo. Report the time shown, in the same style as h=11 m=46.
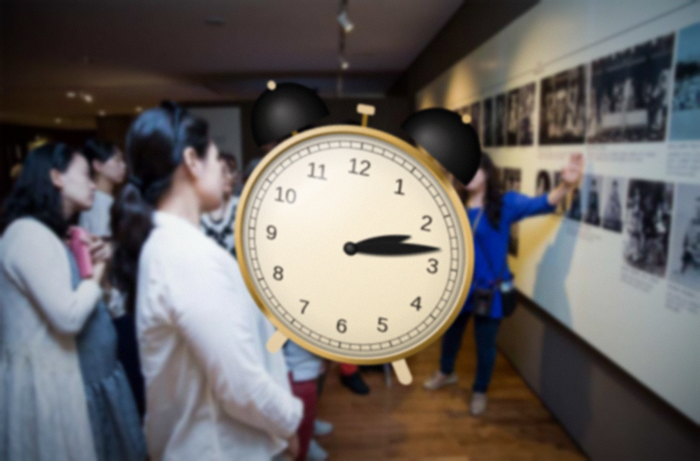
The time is h=2 m=13
